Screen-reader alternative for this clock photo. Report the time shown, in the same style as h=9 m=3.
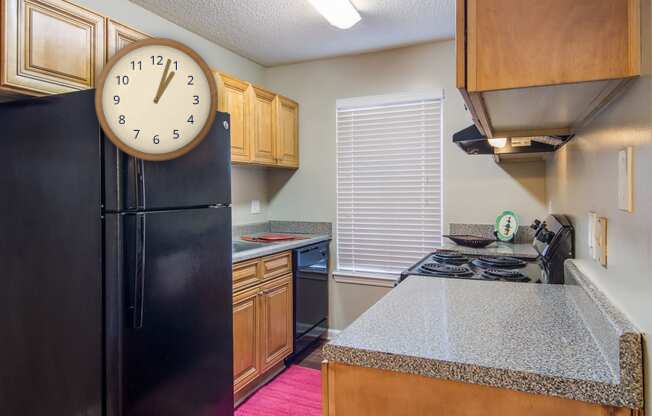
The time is h=1 m=3
